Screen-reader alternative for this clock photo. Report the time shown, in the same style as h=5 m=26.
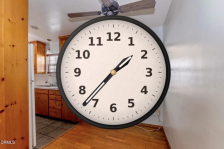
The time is h=1 m=37
